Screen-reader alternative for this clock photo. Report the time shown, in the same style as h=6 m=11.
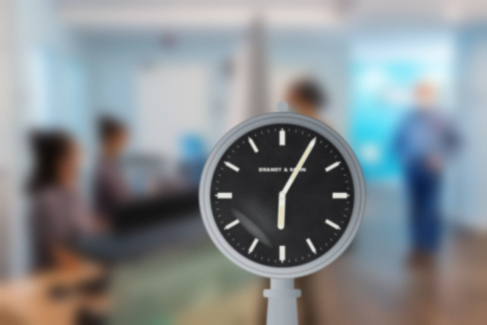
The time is h=6 m=5
